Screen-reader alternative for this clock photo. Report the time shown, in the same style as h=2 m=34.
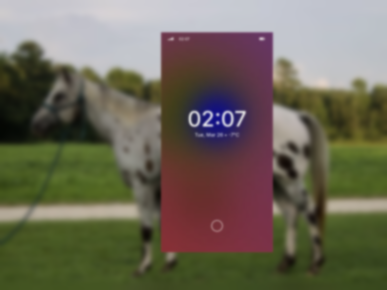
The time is h=2 m=7
